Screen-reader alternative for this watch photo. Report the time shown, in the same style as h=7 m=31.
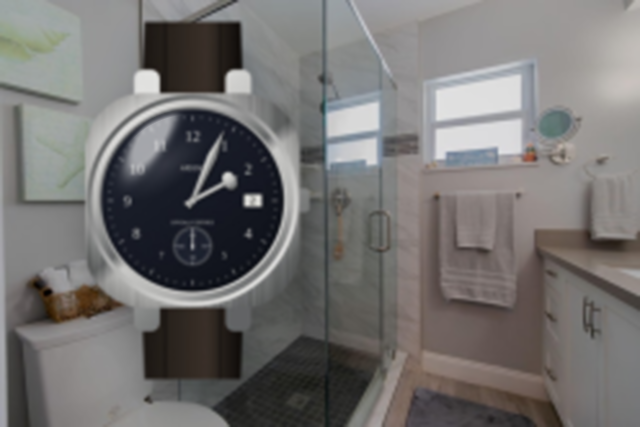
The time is h=2 m=4
